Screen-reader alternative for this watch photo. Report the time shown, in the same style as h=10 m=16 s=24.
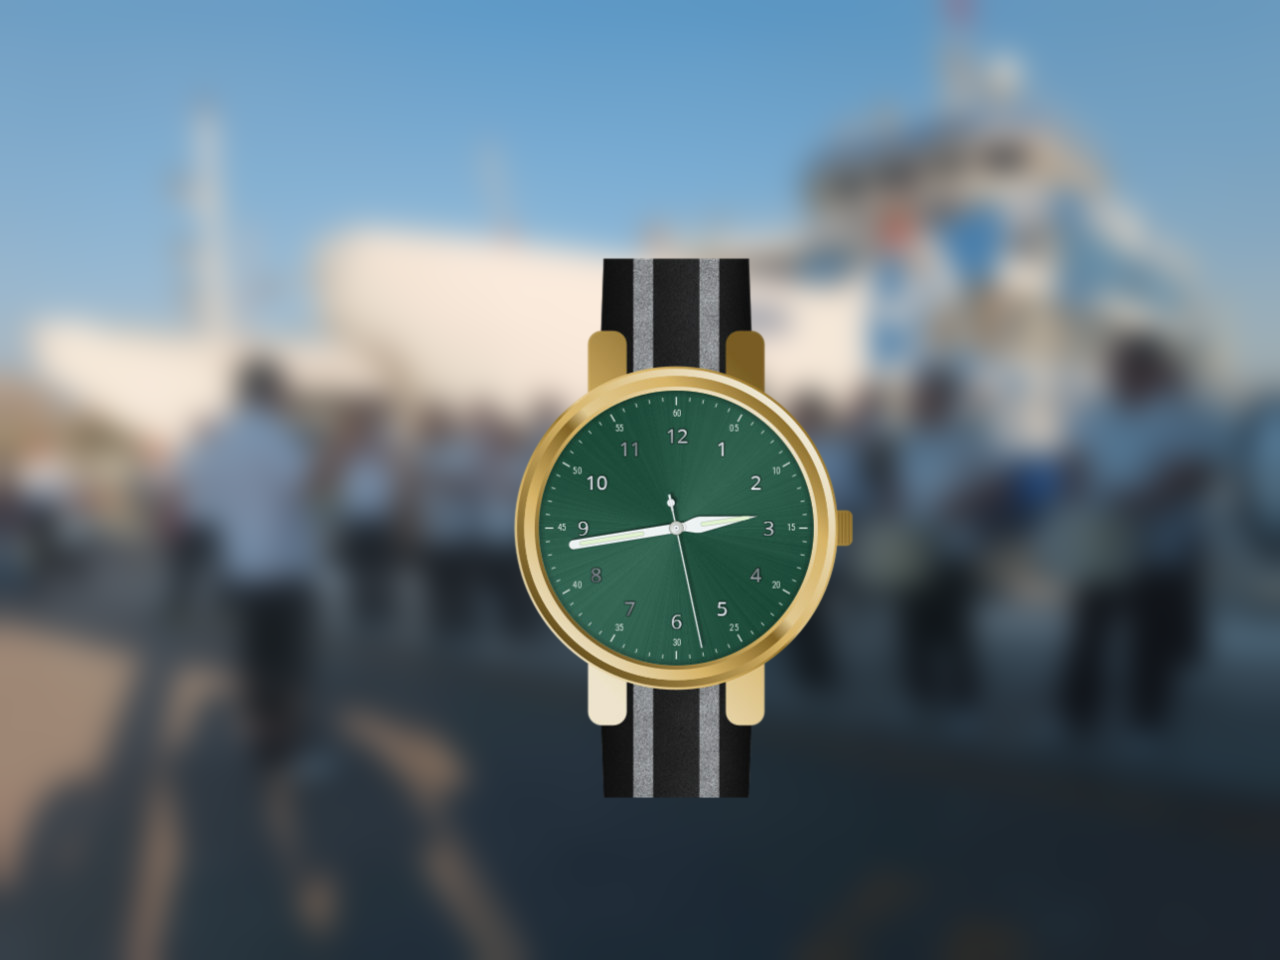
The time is h=2 m=43 s=28
